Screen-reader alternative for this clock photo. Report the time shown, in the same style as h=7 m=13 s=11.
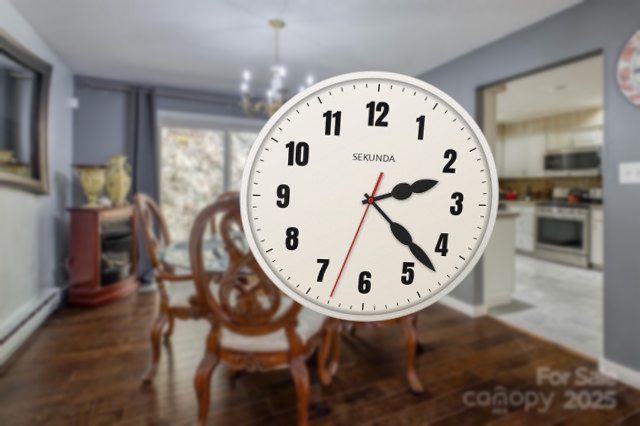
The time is h=2 m=22 s=33
